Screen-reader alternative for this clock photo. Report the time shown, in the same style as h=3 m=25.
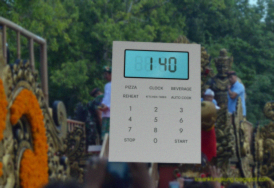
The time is h=1 m=40
